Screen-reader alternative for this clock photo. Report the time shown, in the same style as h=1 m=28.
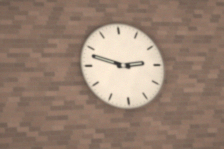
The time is h=2 m=48
